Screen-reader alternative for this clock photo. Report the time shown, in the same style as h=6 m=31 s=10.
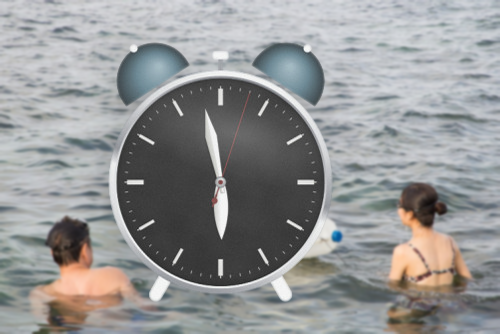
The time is h=5 m=58 s=3
